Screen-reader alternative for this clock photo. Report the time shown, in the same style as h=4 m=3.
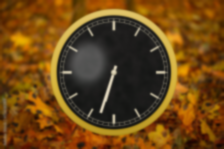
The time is h=6 m=33
